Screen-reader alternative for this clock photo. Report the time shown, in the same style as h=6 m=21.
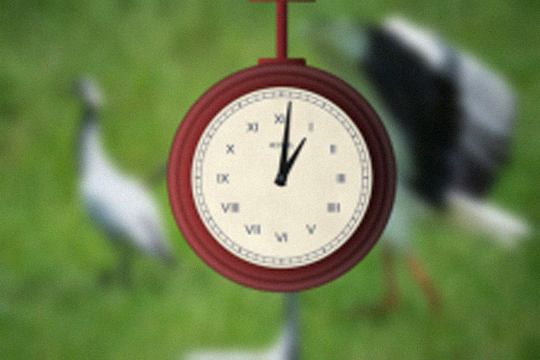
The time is h=1 m=1
